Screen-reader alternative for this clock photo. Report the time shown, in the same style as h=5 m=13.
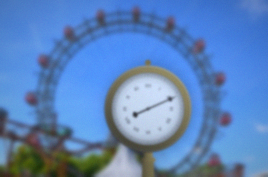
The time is h=8 m=11
